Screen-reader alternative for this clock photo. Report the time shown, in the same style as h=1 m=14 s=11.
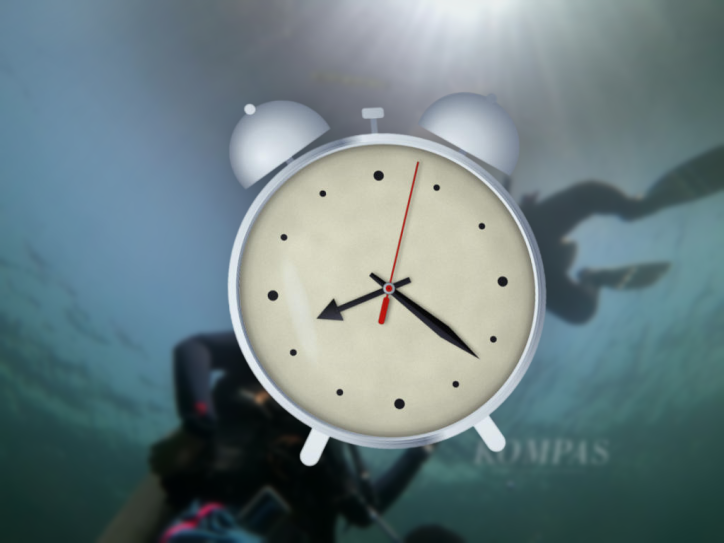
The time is h=8 m=22 s=3
